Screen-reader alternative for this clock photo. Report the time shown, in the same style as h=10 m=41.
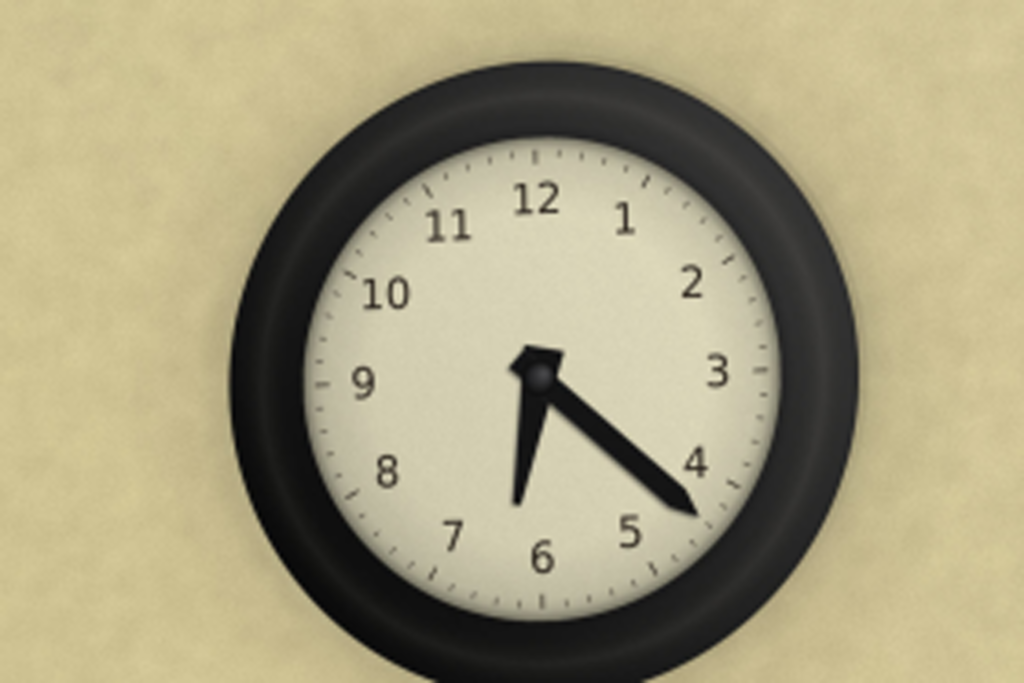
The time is h=6 m=22
